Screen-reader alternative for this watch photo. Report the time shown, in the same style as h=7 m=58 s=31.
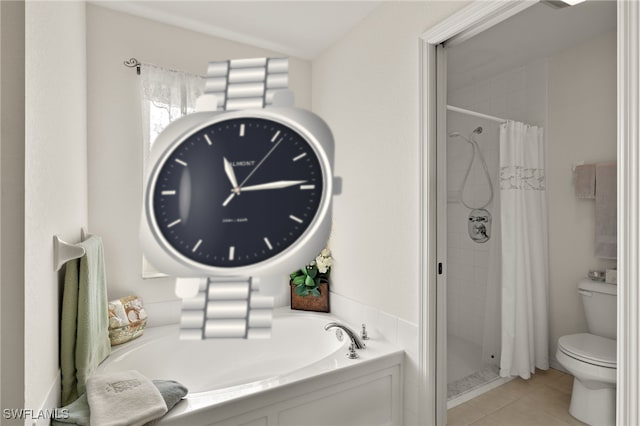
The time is h=11 m=14 s=6
